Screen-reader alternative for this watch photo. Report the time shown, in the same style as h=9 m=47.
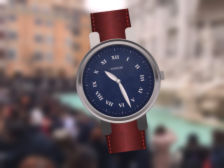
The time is h=10 m=27
